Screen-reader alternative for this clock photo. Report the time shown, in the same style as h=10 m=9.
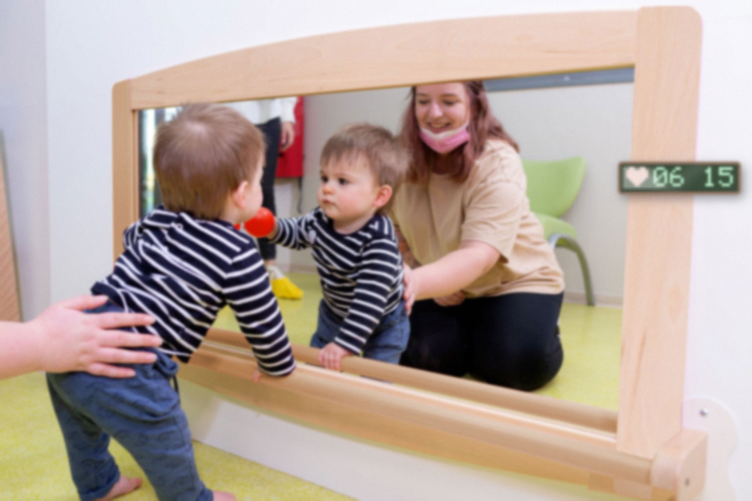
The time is h=6 m=15
